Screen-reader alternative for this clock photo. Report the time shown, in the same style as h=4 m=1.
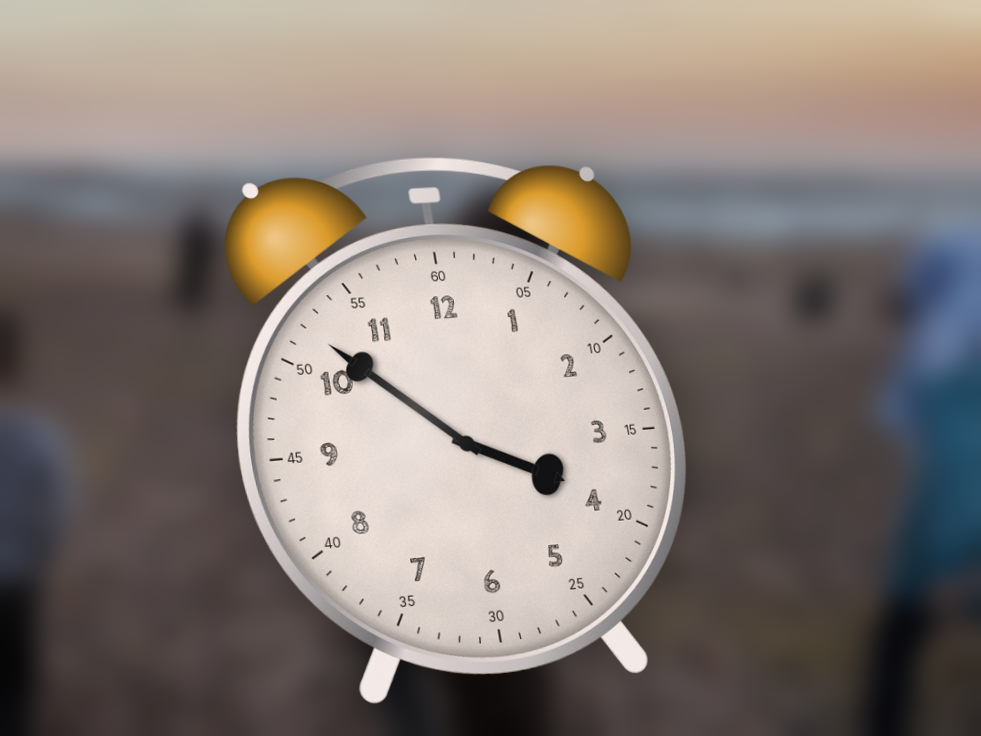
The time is h=3 m=52
